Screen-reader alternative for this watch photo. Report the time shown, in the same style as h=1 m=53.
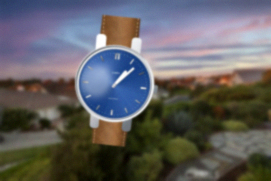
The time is h=1 m=7
